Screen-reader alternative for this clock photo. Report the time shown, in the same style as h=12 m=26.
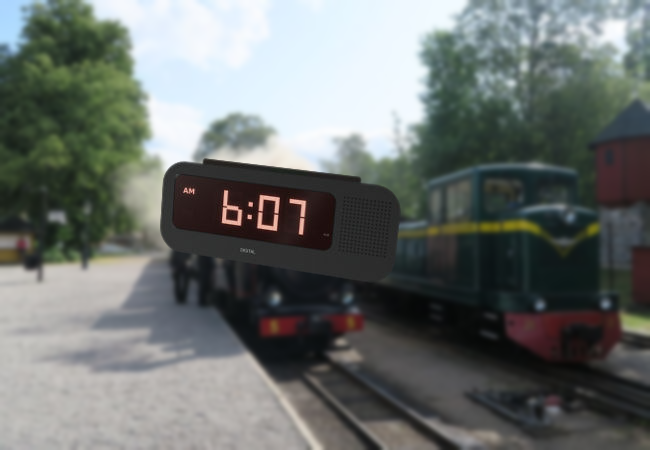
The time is h=6 m=7
